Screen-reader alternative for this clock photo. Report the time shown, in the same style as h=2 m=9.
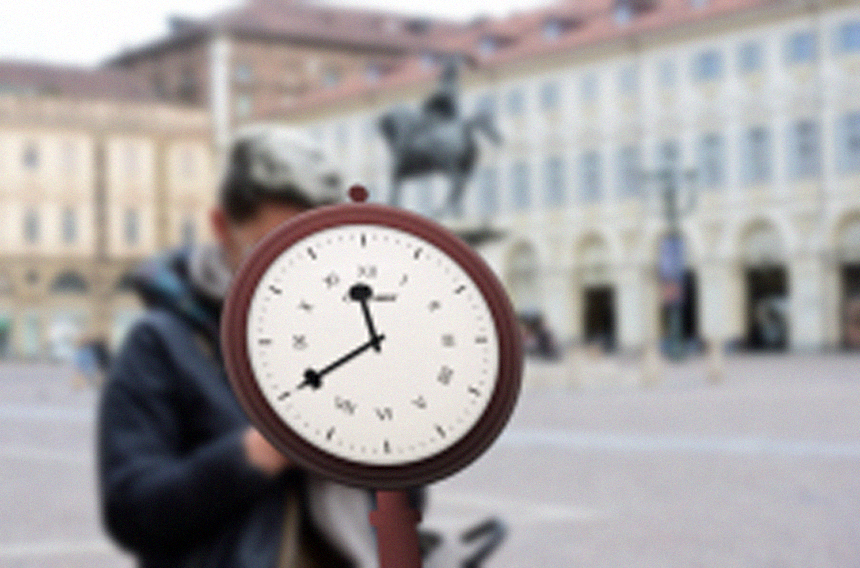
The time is h=11 m=40
